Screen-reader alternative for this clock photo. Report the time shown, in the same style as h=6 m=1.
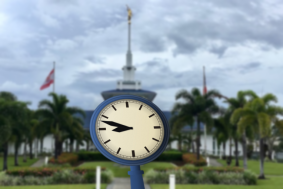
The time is h=8 m=48
